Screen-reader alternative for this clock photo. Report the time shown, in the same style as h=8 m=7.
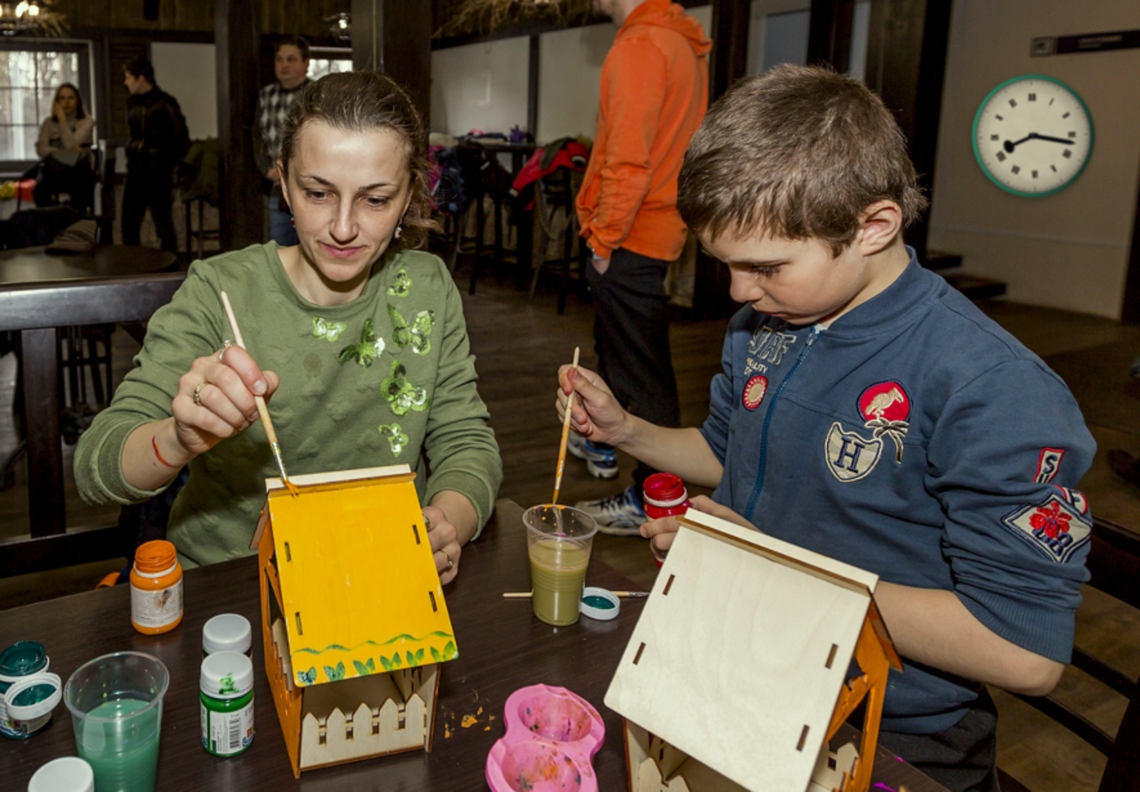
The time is h=8 m=17
